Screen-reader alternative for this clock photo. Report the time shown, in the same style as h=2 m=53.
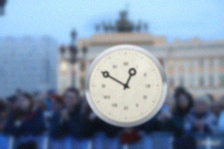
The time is h=12 m=50
